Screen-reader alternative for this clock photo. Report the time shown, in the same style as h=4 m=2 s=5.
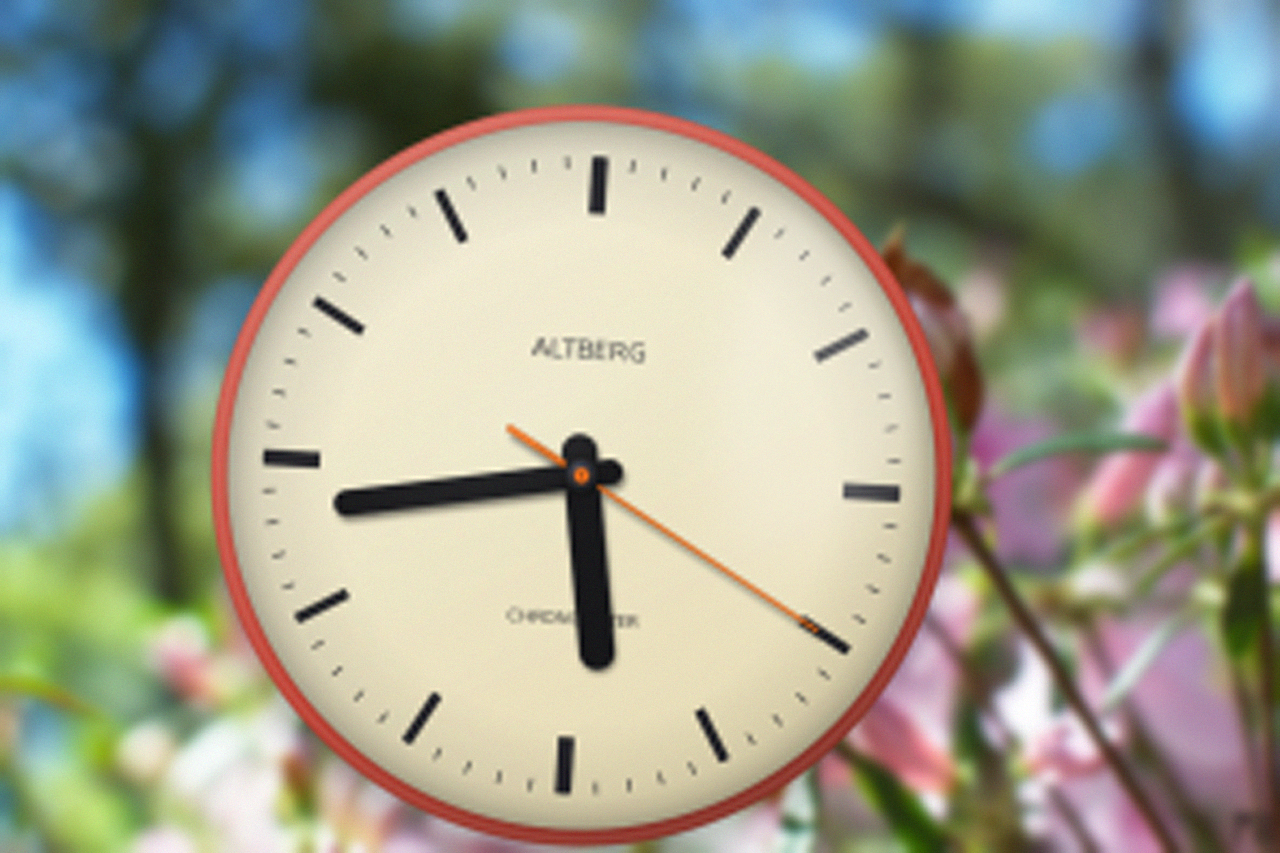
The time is h=5 m=43 s=20
